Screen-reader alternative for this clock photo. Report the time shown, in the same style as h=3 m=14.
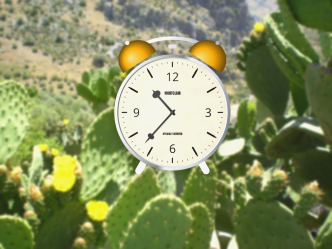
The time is h=10 m=37
